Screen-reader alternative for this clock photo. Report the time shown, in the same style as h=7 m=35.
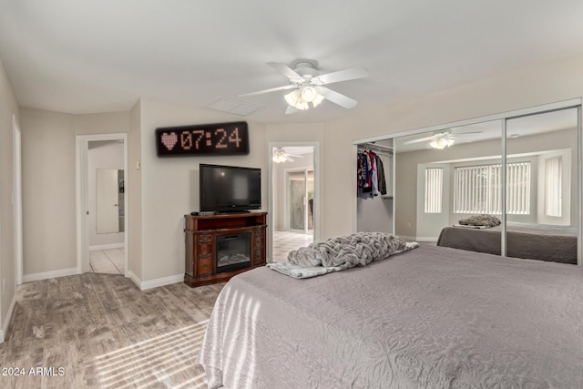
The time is h=7 m=24
